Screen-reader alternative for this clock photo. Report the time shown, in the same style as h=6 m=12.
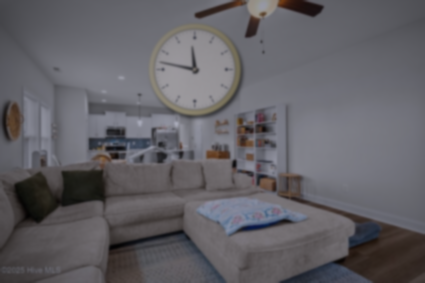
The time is h=11 m=47
